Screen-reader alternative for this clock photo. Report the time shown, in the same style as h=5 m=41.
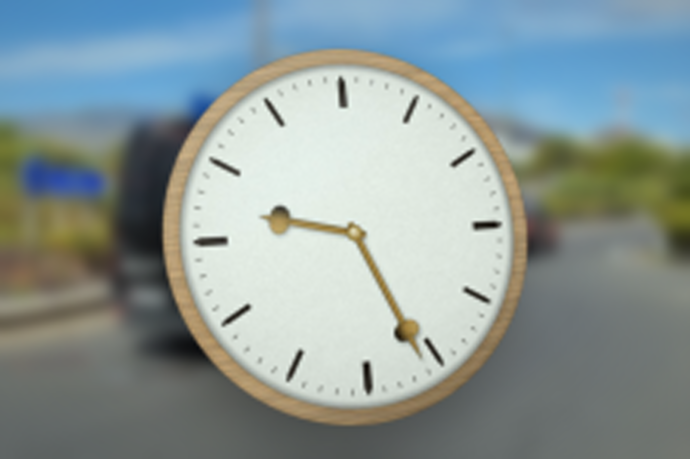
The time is h=9 m=26
